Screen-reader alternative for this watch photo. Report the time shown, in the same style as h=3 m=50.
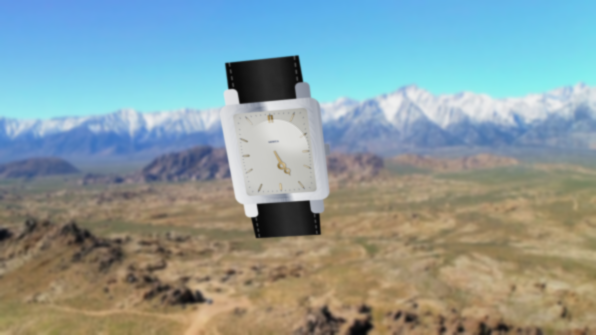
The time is h=5 m=26
